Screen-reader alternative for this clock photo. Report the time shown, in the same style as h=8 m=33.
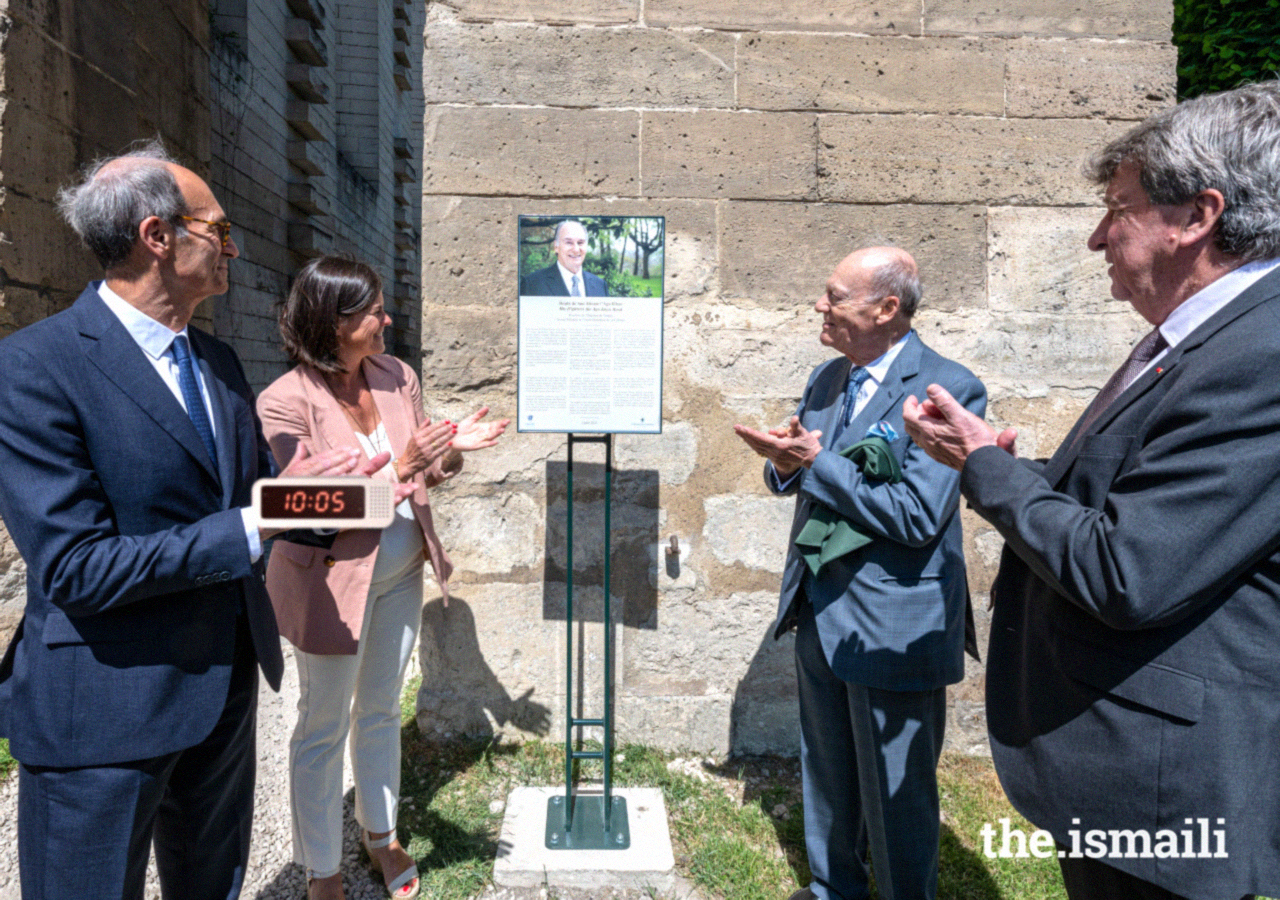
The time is h=10 m=5
